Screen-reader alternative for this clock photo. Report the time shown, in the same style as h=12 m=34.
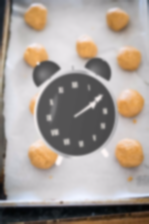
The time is h=2 m=10
